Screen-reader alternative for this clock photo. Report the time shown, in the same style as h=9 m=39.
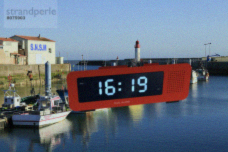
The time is h=16 m=19
